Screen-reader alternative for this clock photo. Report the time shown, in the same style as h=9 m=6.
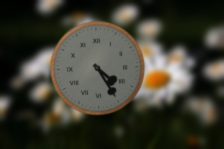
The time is h=4 m=25
